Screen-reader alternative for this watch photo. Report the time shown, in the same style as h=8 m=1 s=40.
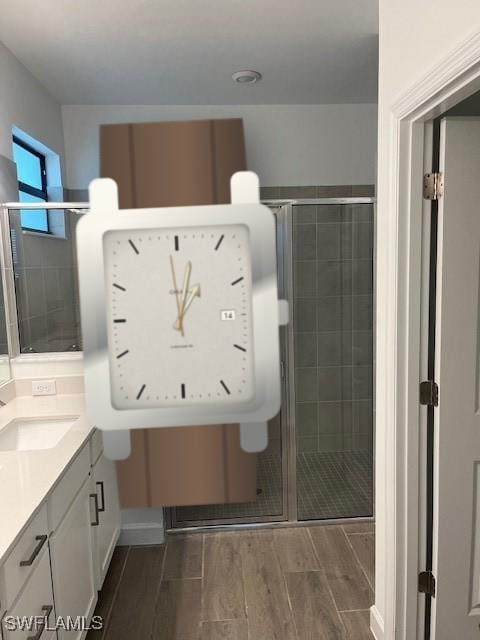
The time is h=1 m=1 s=59
